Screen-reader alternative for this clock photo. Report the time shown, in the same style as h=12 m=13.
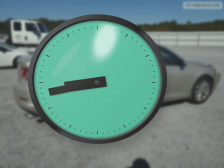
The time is h=8 m=43
